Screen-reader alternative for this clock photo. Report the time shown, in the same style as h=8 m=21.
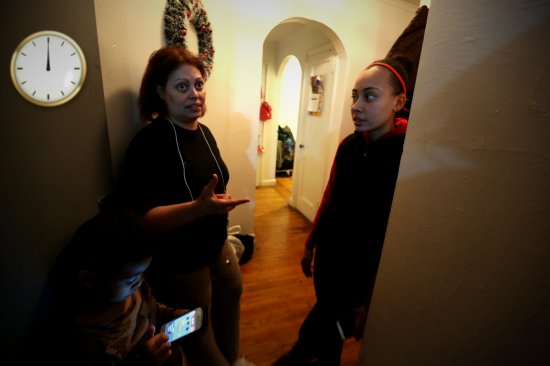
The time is h=12 m=0
